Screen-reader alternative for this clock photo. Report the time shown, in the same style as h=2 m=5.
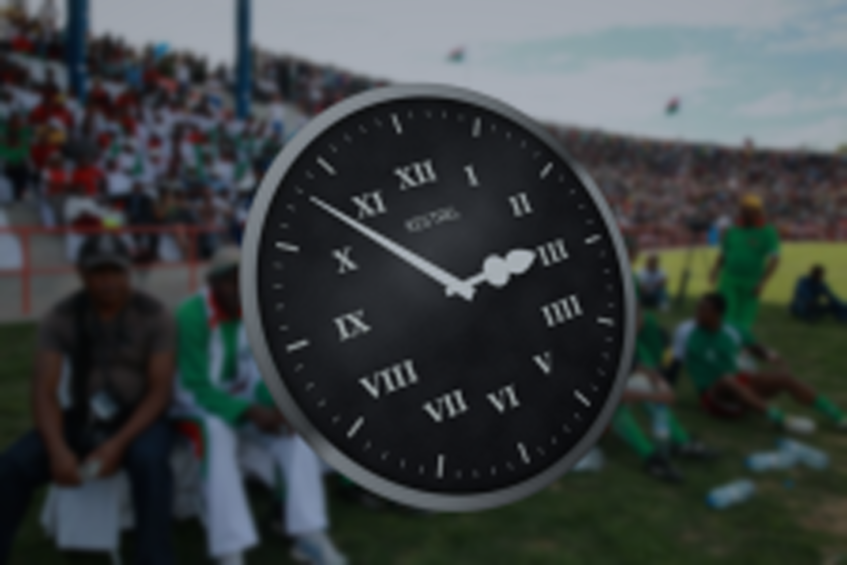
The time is h=2 m=53
